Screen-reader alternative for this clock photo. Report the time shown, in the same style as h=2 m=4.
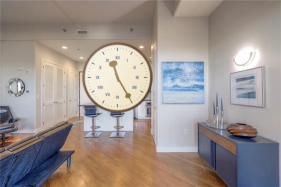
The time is h=11 m=25
